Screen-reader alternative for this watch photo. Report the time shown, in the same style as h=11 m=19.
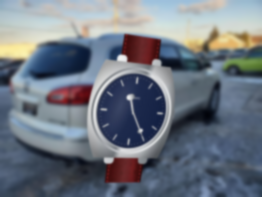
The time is h=11 m=25
